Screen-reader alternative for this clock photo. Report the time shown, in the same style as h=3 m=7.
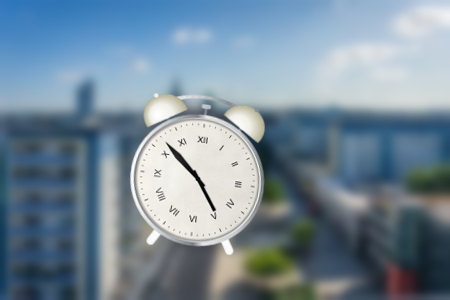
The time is h=4 m=52
